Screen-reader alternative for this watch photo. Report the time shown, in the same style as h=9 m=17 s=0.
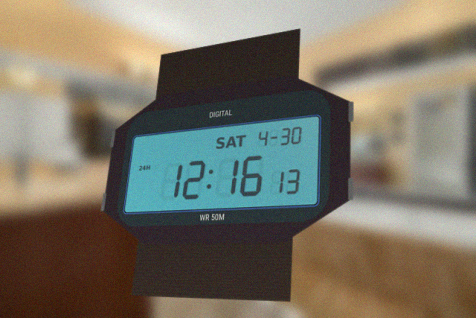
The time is h=12 m=16 s=13
